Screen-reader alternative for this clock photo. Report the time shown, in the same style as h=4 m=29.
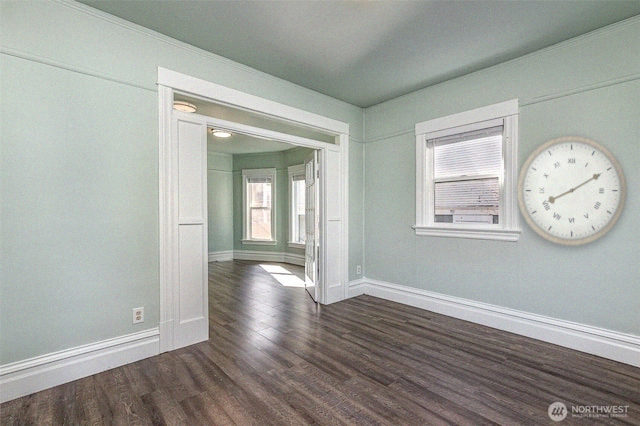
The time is h=8 m=10
